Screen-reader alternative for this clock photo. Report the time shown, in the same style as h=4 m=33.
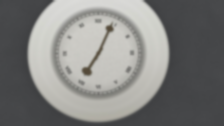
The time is h=7 m=4
